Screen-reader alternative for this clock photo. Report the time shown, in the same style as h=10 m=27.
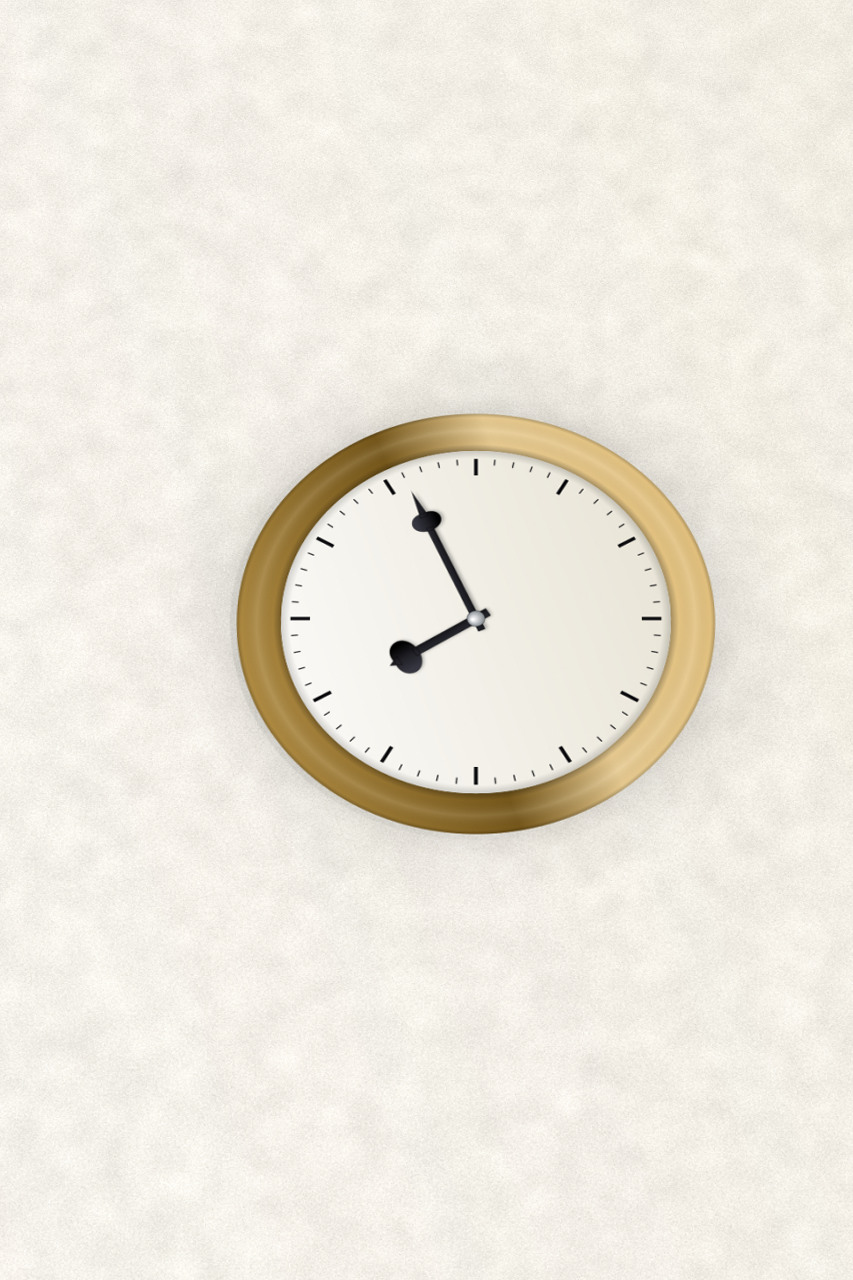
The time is h=7 m=56
